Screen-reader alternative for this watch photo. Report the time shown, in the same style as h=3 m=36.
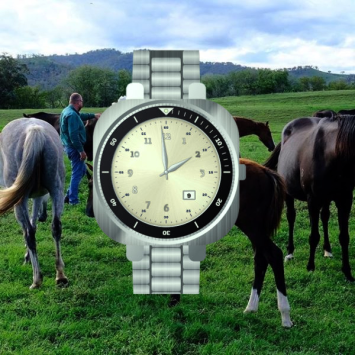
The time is h=1 m=59
